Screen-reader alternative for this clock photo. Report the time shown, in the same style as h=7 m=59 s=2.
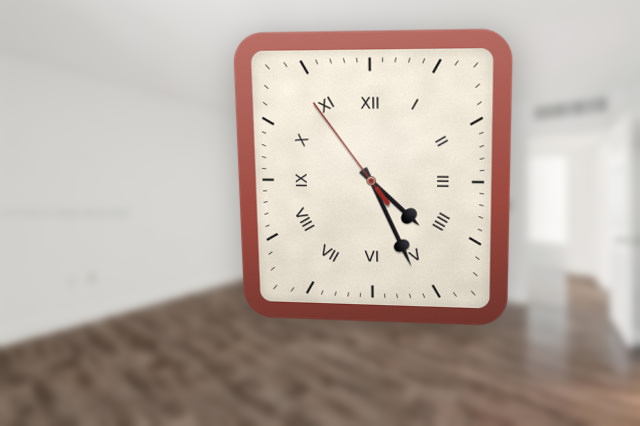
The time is h=4 m=25 s=54
